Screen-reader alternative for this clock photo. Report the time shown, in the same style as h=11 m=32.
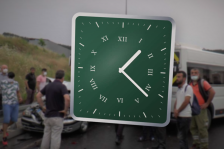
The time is h=1 m=22
